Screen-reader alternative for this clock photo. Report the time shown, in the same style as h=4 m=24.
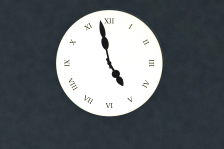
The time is h=4 m=58
